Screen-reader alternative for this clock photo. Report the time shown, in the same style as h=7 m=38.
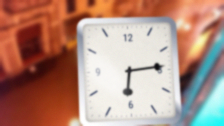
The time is h=6 m=14
